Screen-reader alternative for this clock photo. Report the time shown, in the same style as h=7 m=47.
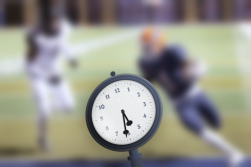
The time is h=5 m=31
